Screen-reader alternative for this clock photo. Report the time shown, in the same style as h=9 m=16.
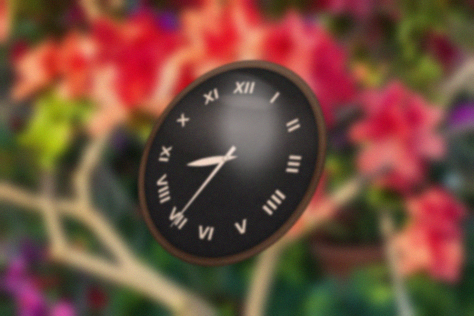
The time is h=8 m=35
